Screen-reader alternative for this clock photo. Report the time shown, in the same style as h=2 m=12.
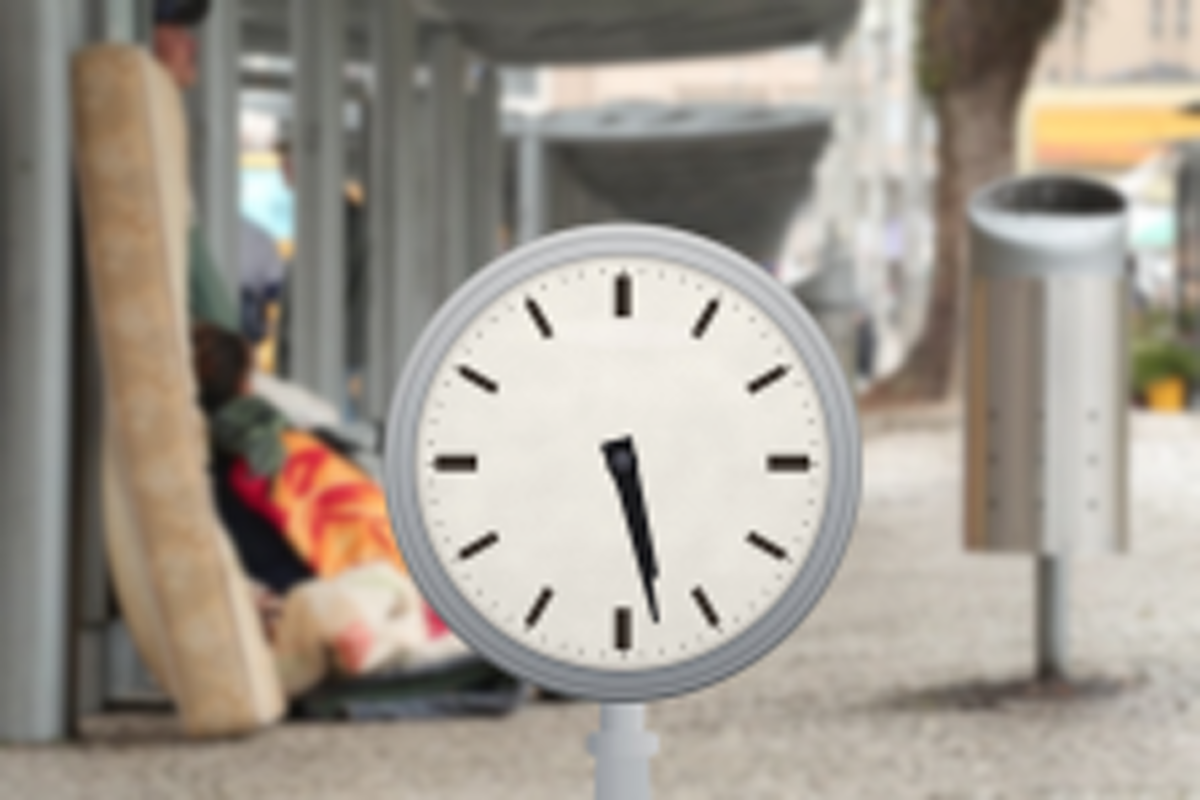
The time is h=5 m=28
